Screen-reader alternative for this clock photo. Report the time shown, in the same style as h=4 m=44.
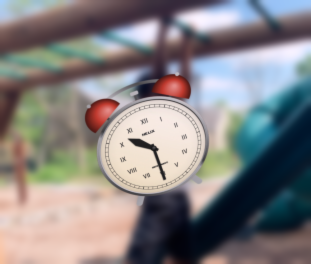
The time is h=10 m=30
